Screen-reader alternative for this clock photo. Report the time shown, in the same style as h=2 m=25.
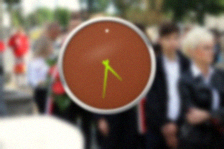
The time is h=4 m=31
